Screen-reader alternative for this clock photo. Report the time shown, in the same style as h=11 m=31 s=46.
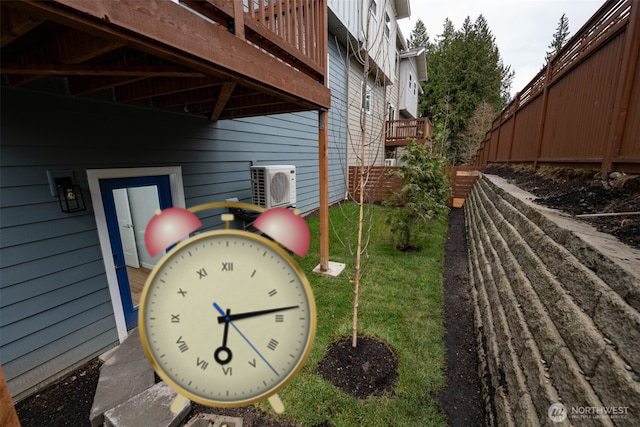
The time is h=6 m=13 s=23
